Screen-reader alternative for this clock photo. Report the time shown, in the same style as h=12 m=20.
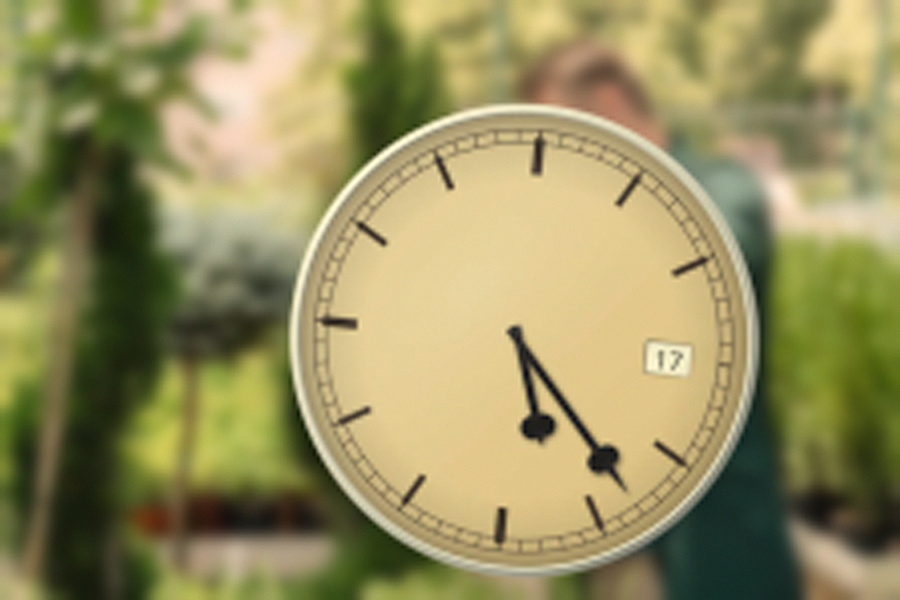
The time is h=5 m=23
